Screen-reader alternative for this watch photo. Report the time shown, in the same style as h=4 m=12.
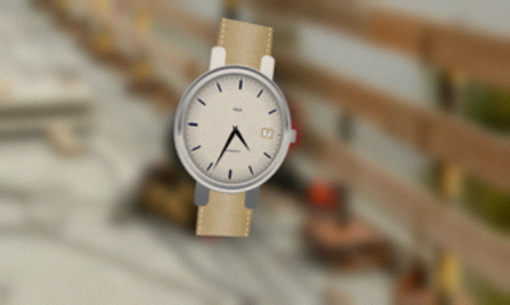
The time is h=4 m=34
